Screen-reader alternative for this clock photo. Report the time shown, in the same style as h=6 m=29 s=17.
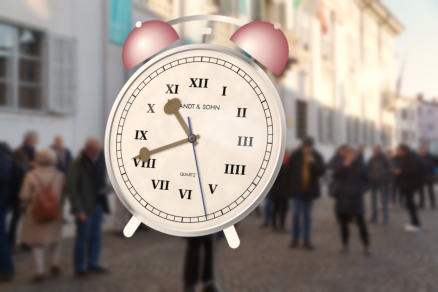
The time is h=10 m=41 s=27
